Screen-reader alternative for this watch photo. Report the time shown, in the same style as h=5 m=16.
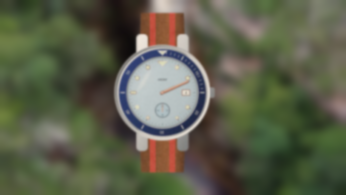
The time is h=2 m=11
